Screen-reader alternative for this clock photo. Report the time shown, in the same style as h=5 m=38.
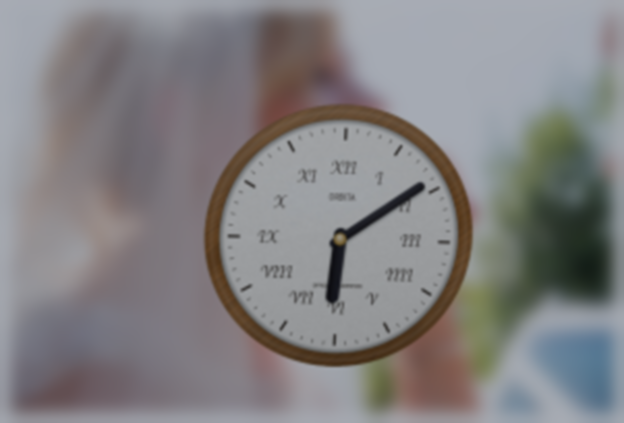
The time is h=6 m=9
